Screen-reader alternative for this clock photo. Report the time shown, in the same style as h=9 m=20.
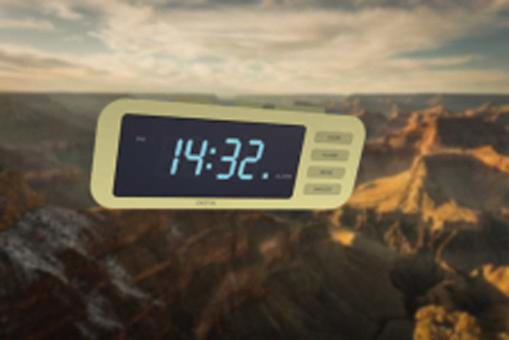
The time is h=14 m=32
